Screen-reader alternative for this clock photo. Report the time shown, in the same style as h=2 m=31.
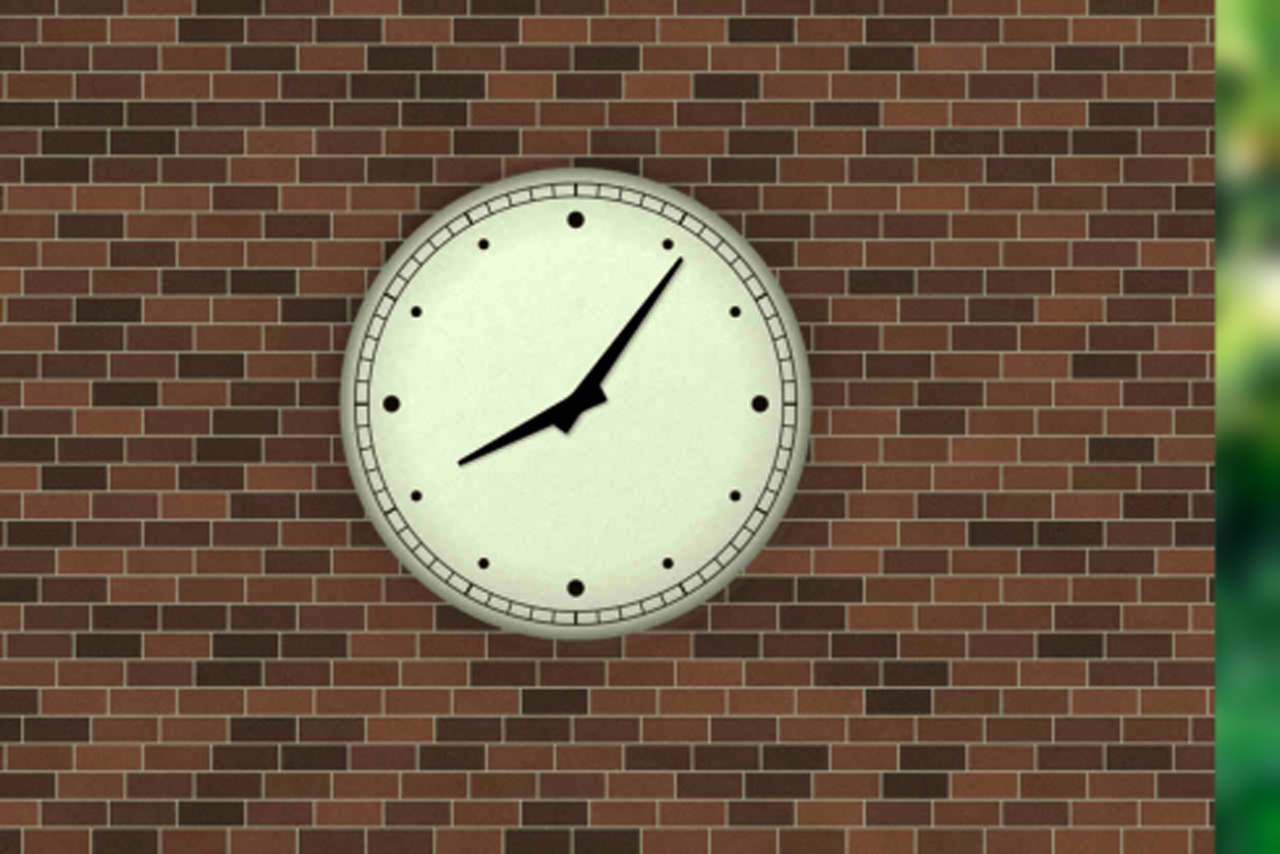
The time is h=8 m=6
